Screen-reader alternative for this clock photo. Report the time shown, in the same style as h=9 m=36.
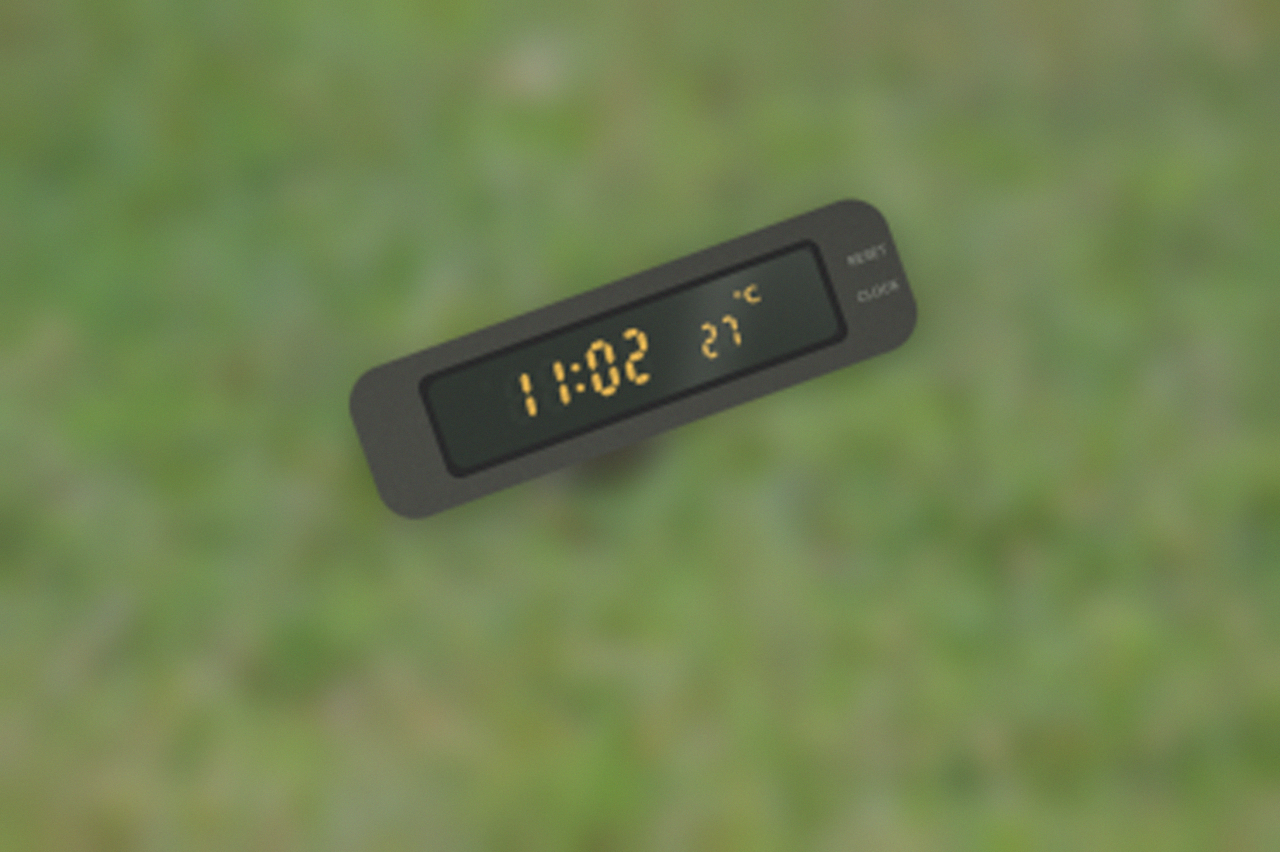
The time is h=11 m=2
